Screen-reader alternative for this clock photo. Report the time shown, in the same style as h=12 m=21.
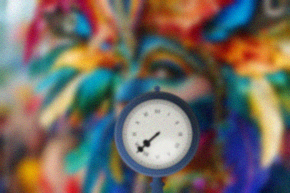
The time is h=7 m=38
